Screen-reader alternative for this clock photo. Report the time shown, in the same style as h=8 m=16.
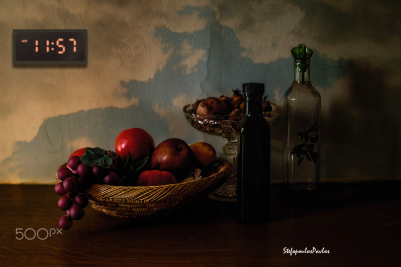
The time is h=11 m=57
